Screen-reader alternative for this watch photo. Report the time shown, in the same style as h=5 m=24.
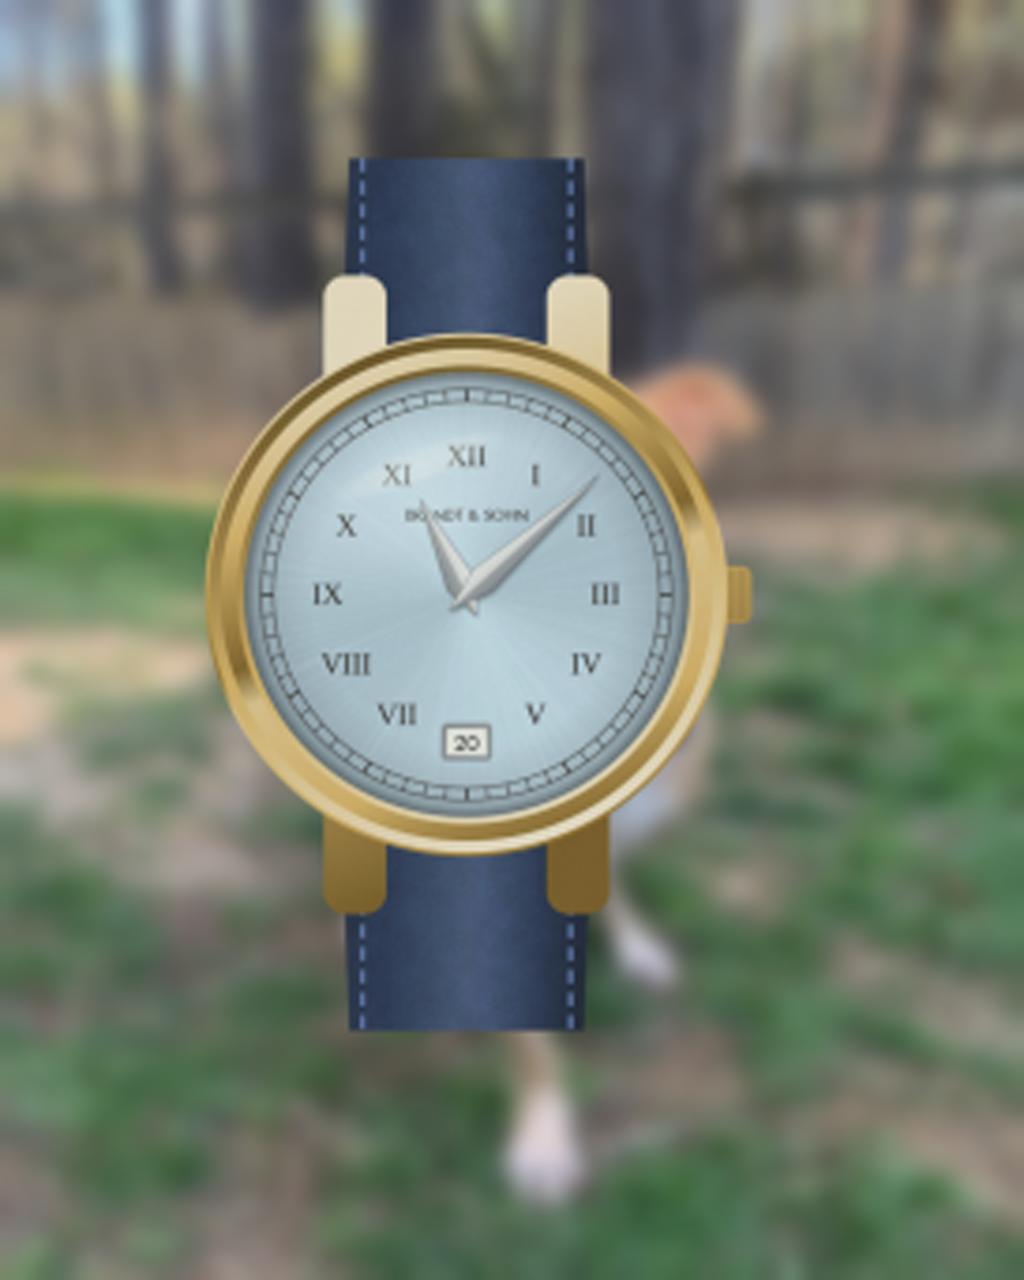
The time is h=11 m=8
